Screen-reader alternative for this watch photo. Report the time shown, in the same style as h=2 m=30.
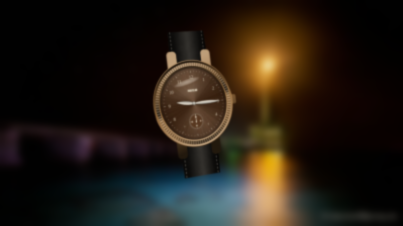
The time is h=9 m=15
